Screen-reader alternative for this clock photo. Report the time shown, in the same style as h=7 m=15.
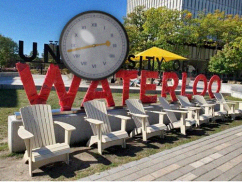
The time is h=2 m=43
